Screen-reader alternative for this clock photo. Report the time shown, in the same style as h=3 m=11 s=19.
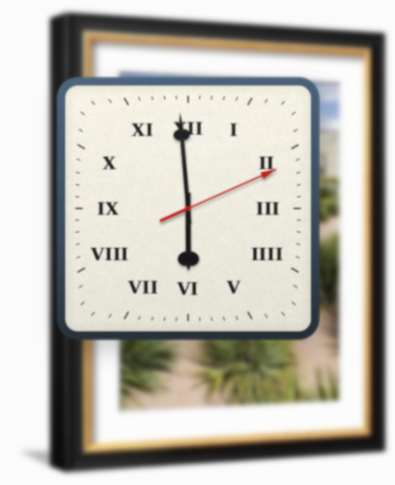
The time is h=5 m=59 s=11
